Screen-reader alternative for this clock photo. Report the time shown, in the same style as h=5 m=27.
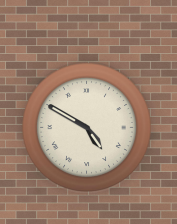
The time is h=4 m=50
